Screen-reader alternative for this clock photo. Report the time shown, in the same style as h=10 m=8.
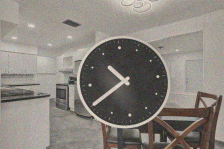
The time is h=10 m=40
